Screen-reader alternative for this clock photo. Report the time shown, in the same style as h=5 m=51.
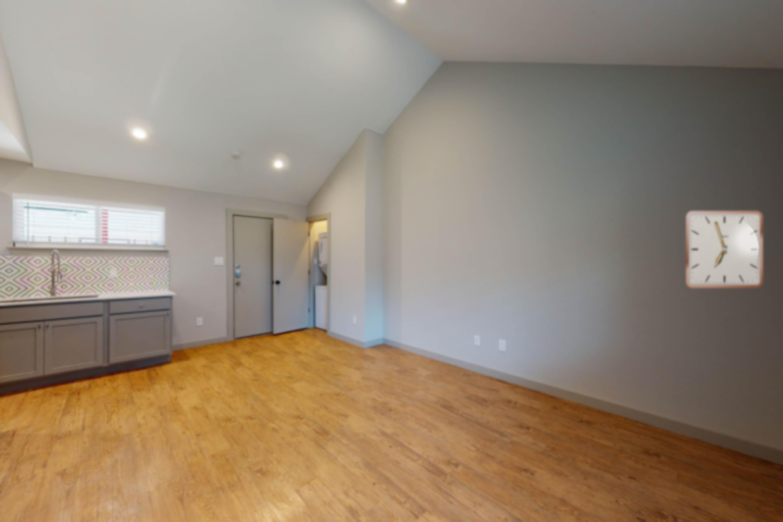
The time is h=6 m=57
